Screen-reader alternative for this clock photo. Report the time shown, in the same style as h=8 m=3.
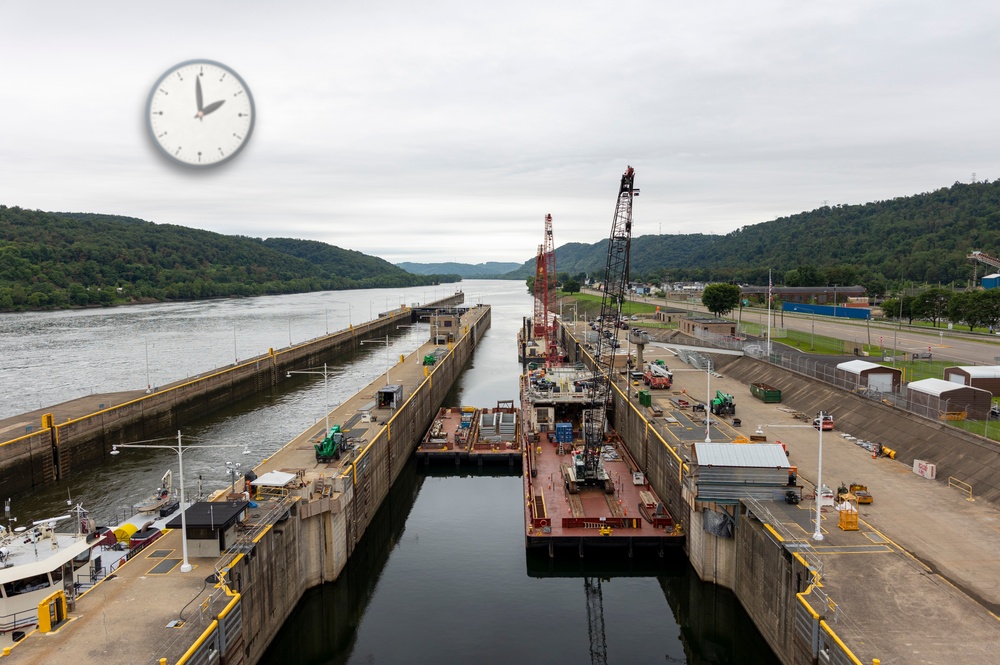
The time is h=1 m=59
